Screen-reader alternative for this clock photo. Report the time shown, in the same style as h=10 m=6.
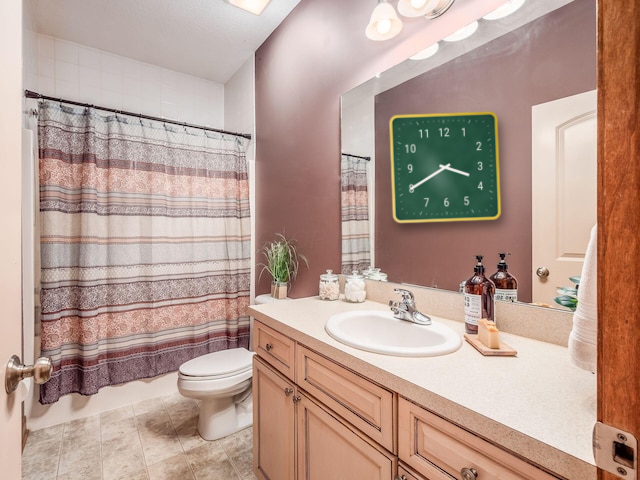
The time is h=3 m=40
